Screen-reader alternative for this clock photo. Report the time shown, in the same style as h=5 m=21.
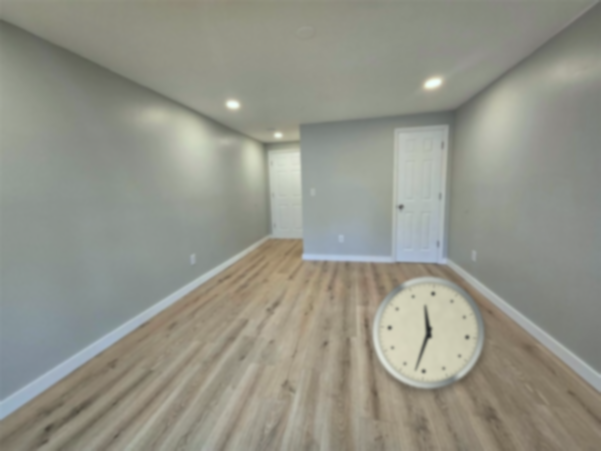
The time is h=11 m=32
